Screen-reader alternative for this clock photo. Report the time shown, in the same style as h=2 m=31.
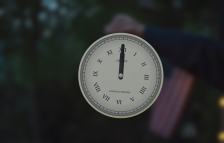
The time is h=12 m=0
